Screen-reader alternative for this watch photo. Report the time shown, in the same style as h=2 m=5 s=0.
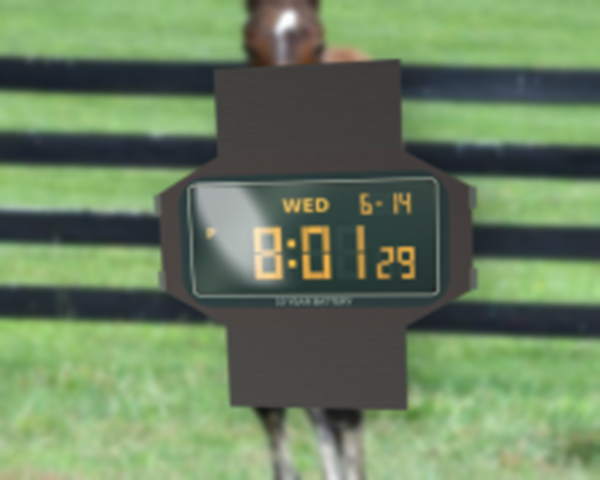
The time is h=8 m=1 s=29
